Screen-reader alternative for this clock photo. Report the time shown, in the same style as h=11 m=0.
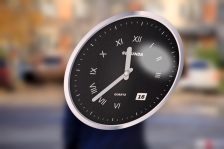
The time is h=11 m=37
